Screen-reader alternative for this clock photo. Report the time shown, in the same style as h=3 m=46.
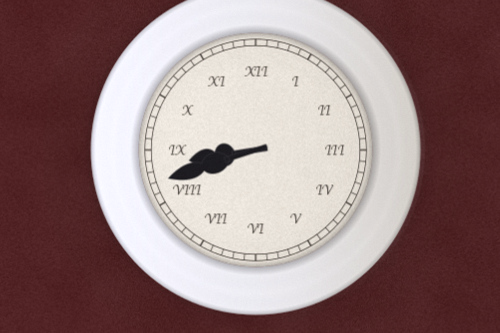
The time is h=8 m=42
